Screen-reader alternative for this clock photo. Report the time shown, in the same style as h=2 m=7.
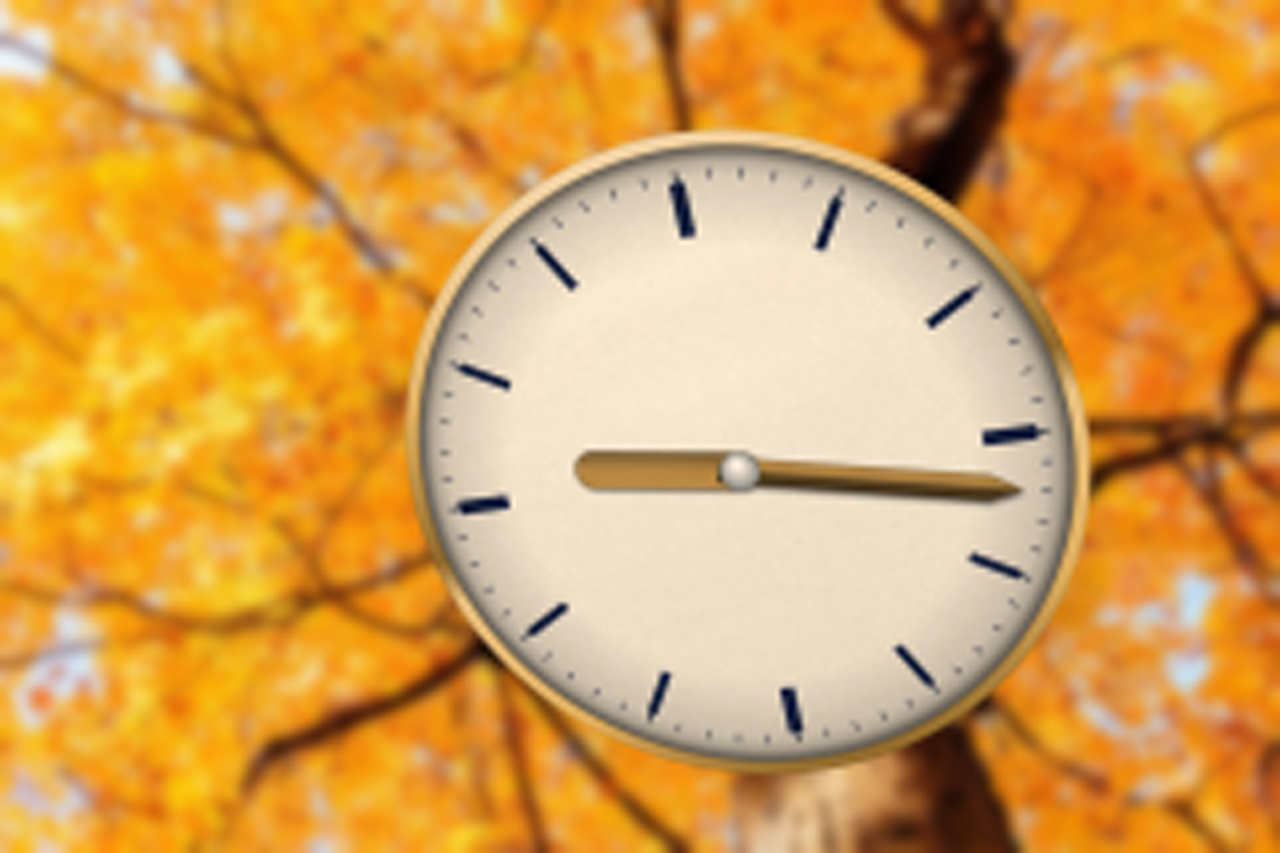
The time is h=9 m=17
